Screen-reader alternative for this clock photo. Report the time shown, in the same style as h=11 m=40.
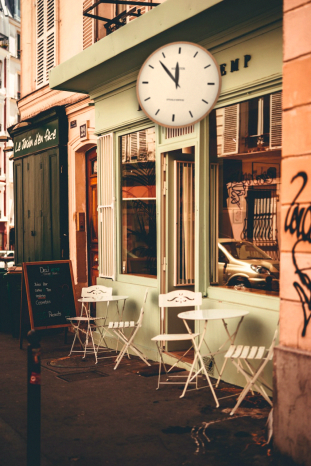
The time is h=11 m=53
